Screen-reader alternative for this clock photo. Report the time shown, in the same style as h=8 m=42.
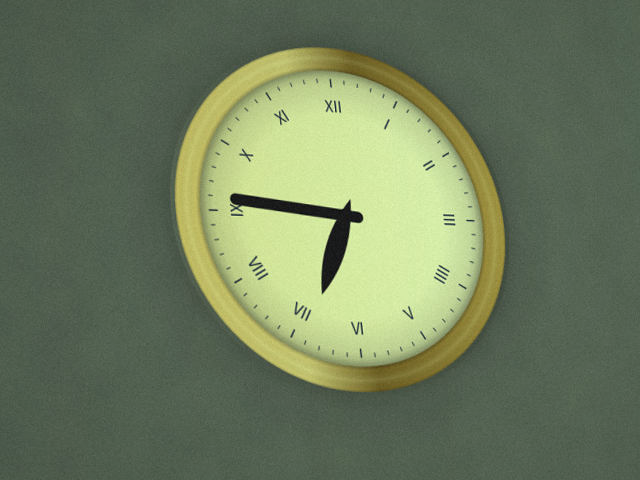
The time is h=6 m=46
